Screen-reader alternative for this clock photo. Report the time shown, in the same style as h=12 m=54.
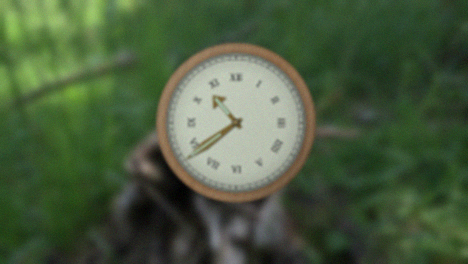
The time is h=10 m=39
